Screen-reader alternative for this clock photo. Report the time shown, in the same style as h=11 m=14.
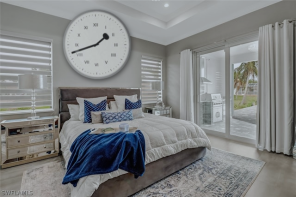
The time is h=1 m=42
